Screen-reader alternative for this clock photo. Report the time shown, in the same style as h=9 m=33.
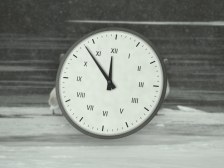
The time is h=11 m=53
